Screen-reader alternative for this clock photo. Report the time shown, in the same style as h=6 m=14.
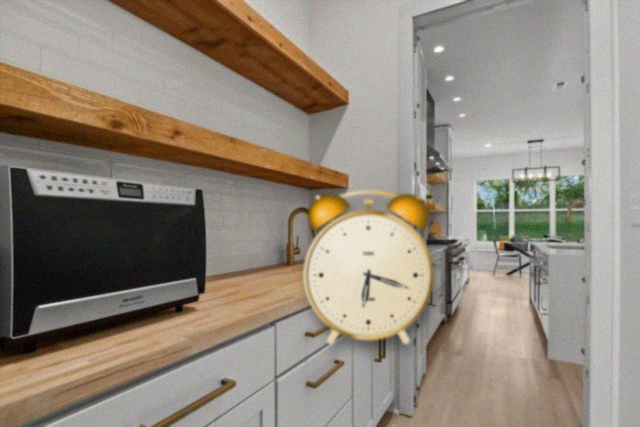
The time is h=6 m=18
